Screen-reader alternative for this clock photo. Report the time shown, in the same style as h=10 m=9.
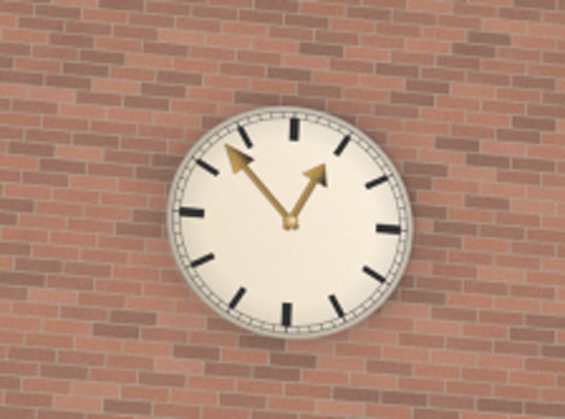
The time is h=12 m=53
